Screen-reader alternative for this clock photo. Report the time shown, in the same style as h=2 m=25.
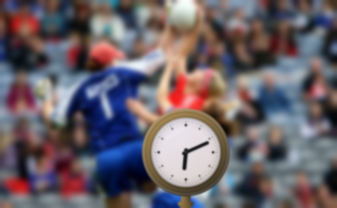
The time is h=6 m=11
